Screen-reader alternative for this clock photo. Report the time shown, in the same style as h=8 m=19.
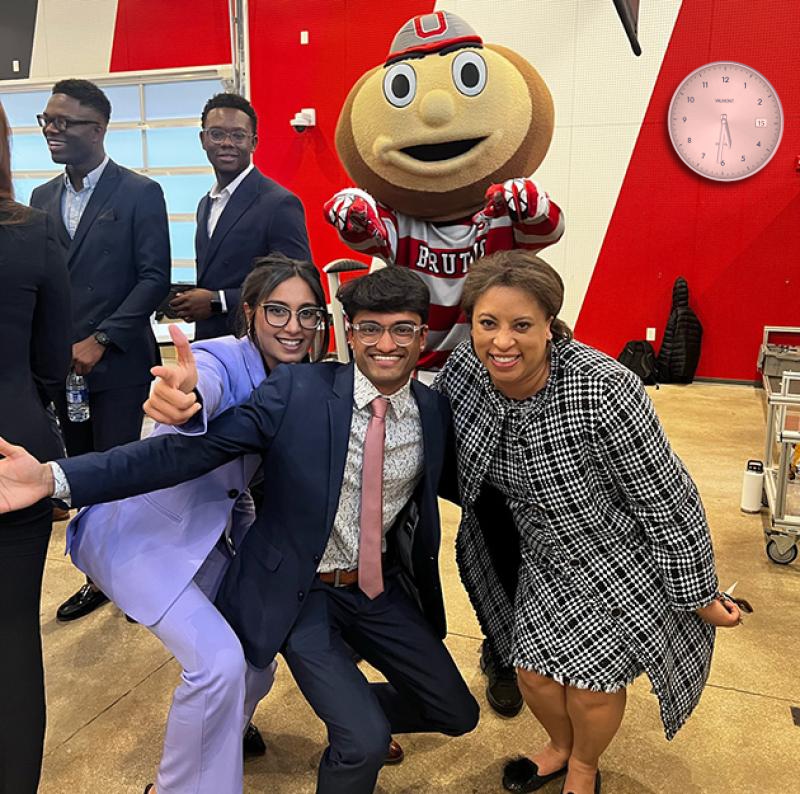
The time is h=5 m=31
